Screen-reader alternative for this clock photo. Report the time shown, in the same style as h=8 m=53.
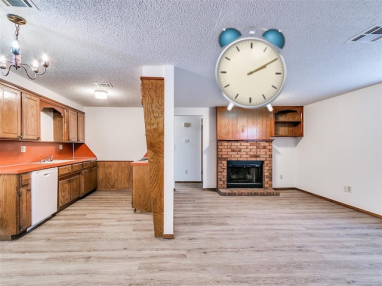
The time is h=2 m=10
